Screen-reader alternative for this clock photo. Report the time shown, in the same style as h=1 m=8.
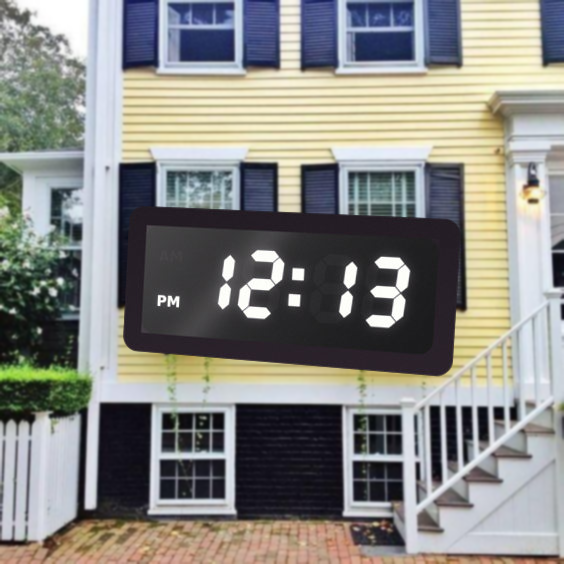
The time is h=12 m=13
